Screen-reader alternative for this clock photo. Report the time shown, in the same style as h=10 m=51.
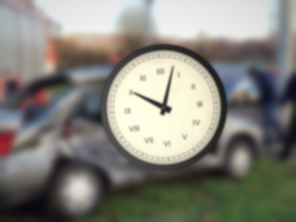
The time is h=10 m=3
